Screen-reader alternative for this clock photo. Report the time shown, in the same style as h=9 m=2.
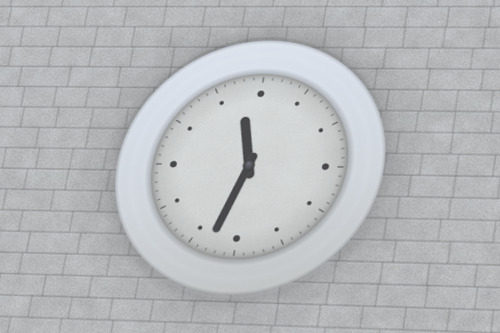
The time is h=11 m=33
